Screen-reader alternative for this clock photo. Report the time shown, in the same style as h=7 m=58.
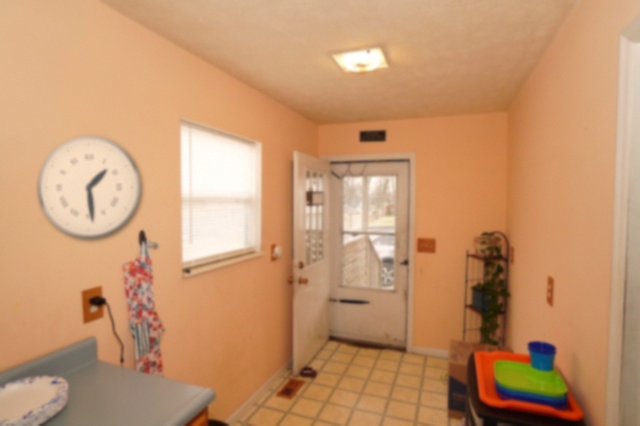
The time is h=1 m=29
